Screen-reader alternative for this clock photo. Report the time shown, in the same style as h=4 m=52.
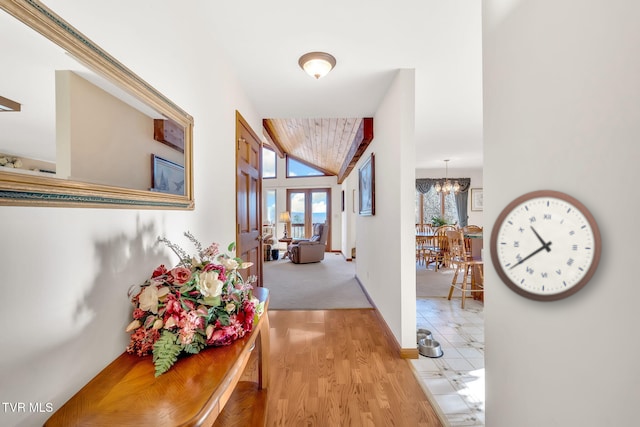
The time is h=10 m=39
